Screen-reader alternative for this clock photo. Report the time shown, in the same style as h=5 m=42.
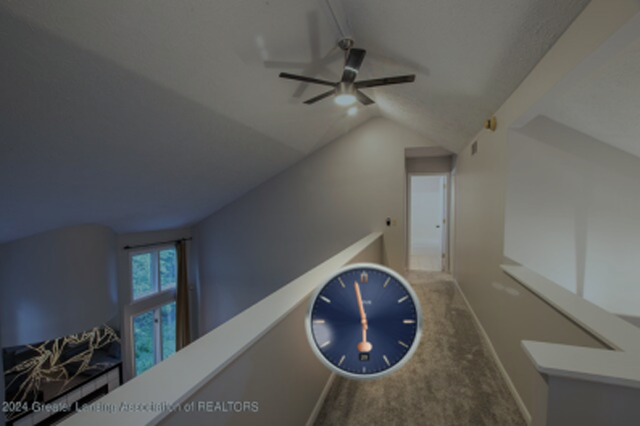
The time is h=5 m=58
